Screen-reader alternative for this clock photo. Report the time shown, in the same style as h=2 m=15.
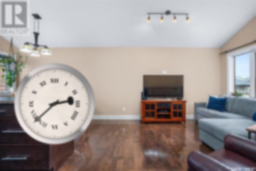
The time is h=2 m=38
